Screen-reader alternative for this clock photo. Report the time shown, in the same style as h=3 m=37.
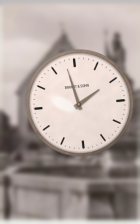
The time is h=1 m=58
